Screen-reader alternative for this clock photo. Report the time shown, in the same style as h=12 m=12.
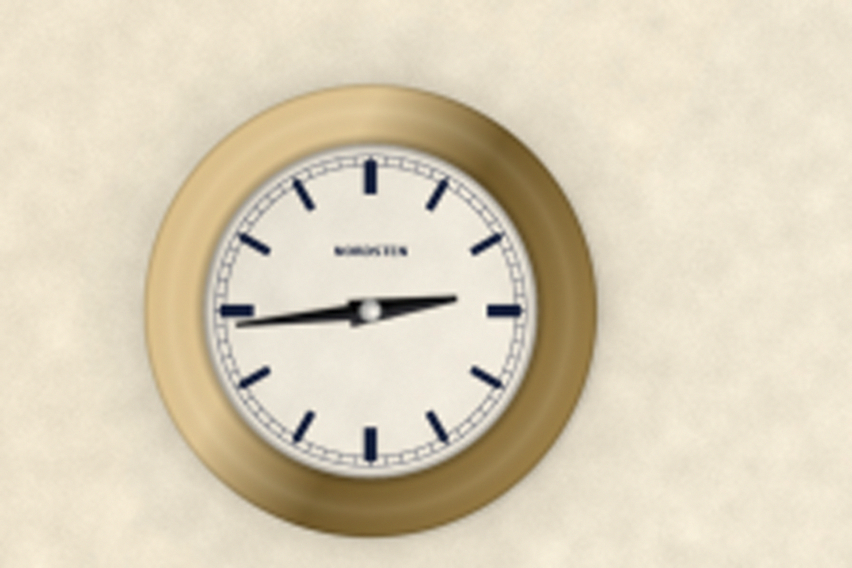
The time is h=2 m=44
